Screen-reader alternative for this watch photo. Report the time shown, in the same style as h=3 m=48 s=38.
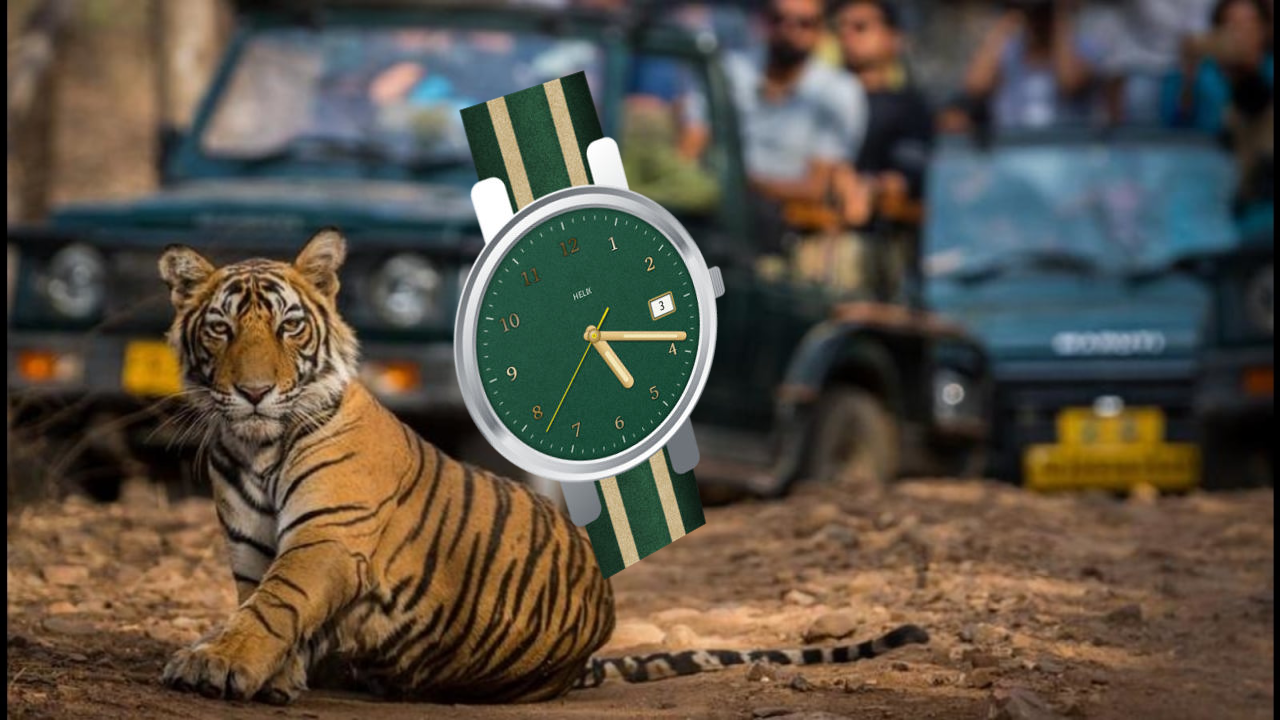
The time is h=5 m=18 s=38
